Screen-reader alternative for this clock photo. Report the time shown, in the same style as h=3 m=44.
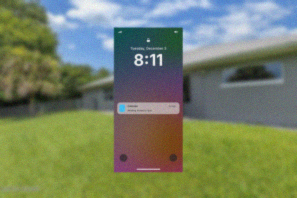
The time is h=8 m=11
